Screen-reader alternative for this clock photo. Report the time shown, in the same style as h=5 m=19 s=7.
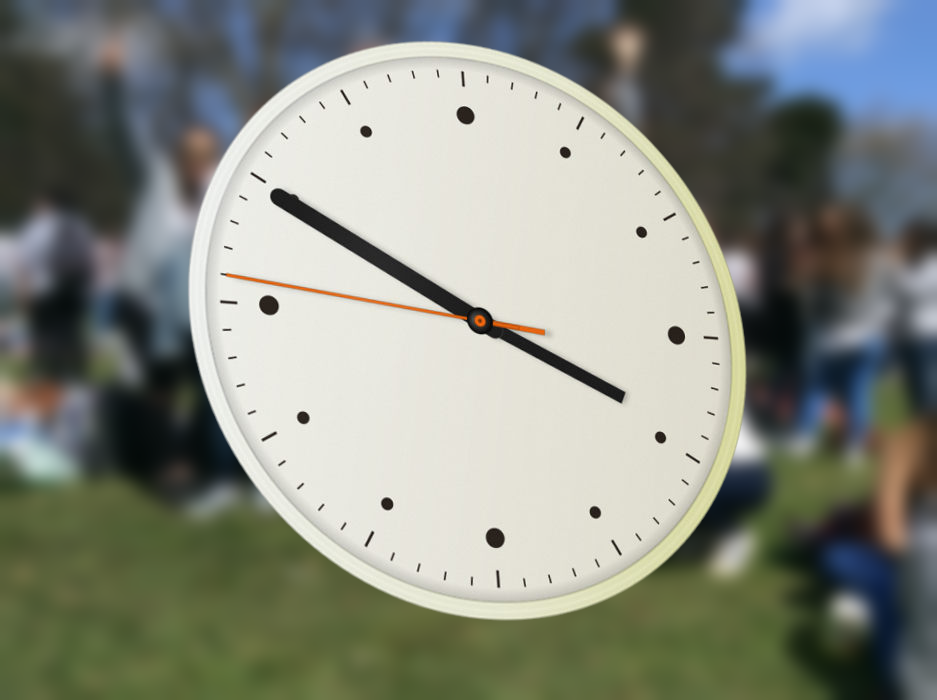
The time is h=3 m=49 s=46
